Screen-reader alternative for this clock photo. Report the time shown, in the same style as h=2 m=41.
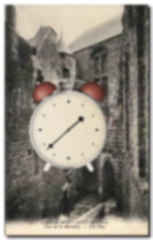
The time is h=1 m=38
